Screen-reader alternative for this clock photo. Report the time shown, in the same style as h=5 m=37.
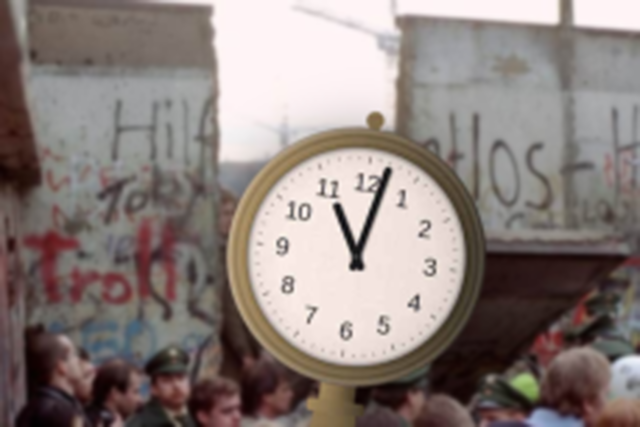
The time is h=11 m=2
